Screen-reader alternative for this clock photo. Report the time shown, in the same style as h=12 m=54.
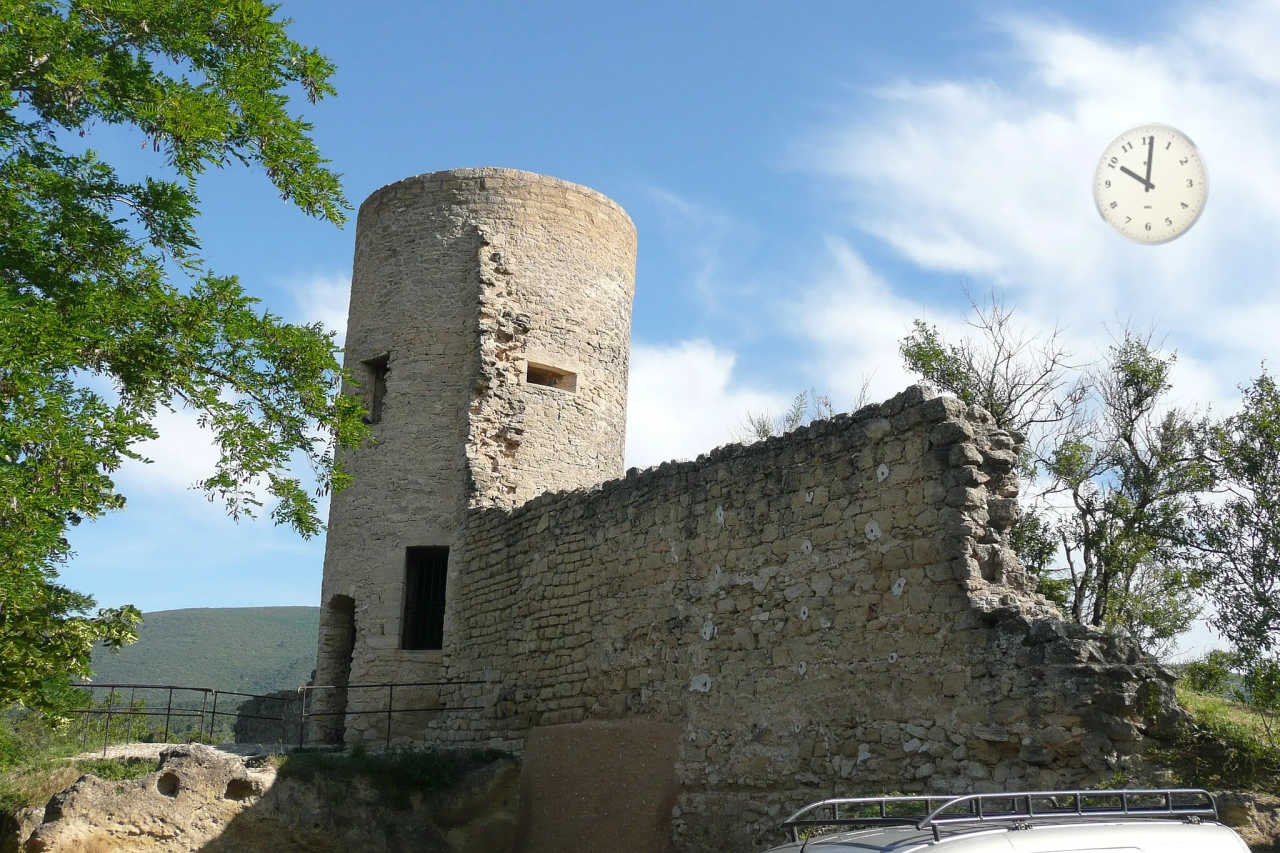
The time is h=10 m=1
